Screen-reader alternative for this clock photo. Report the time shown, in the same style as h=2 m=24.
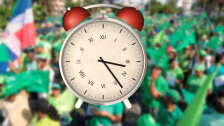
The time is h=3 m=24
